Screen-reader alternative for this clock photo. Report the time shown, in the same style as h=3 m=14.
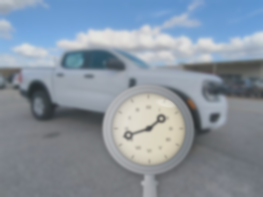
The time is h=1 m=42
